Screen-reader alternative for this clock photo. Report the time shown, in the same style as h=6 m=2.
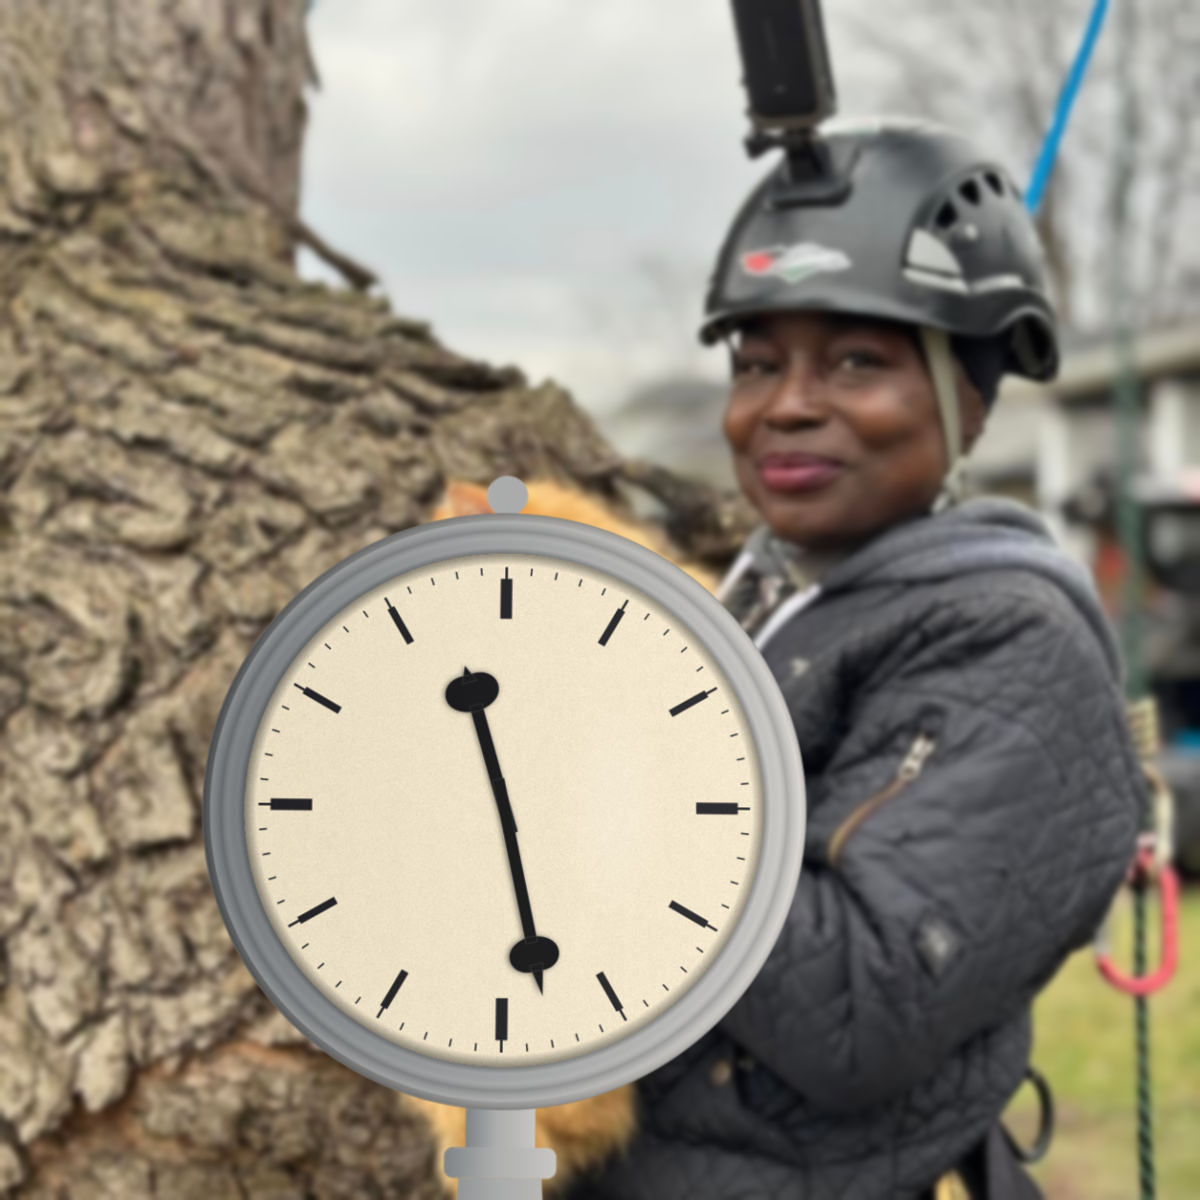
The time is h=11 m=28
